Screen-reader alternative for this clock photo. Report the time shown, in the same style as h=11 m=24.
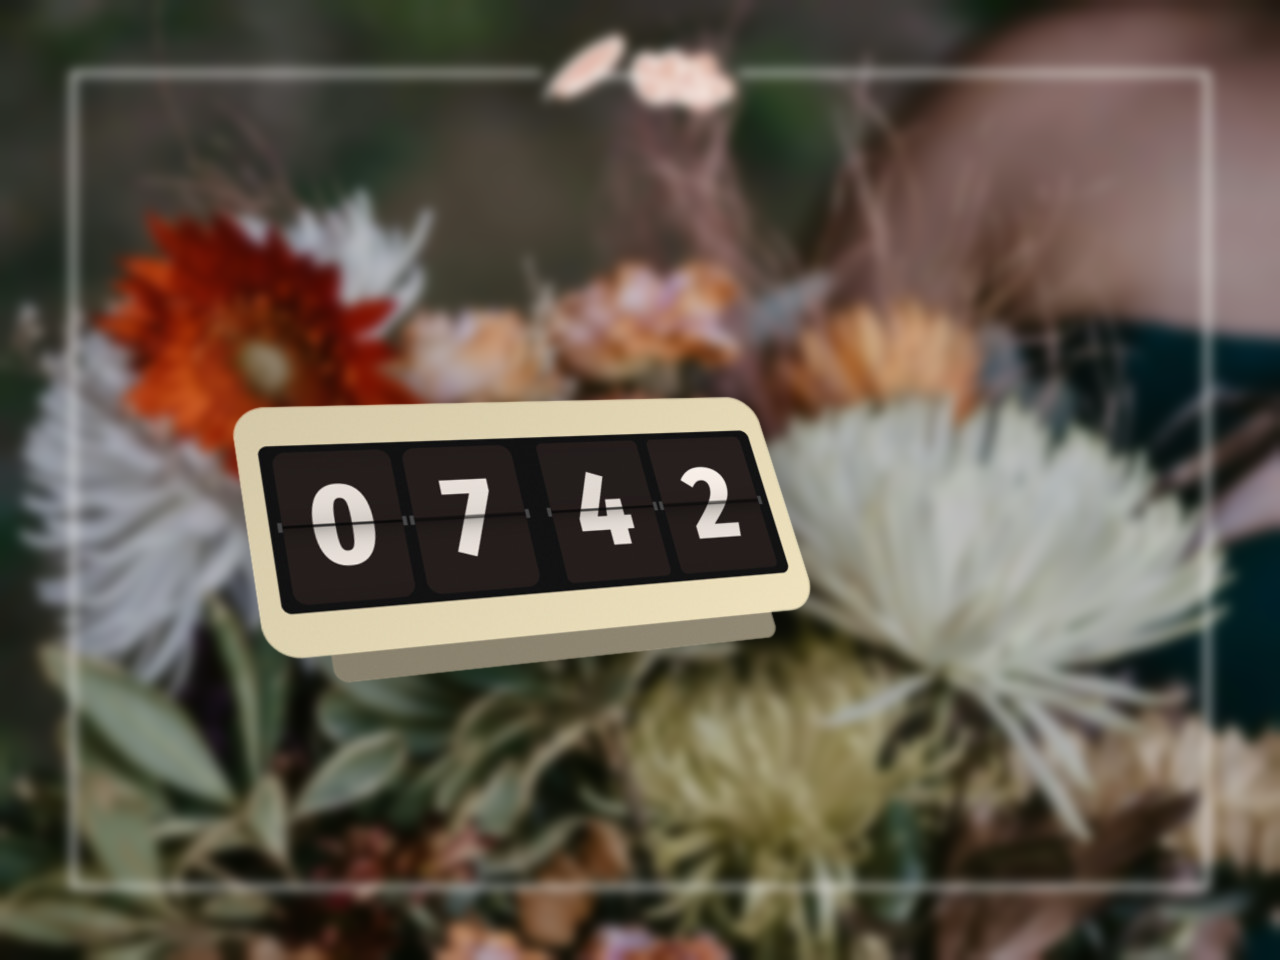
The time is h=7 m=42
